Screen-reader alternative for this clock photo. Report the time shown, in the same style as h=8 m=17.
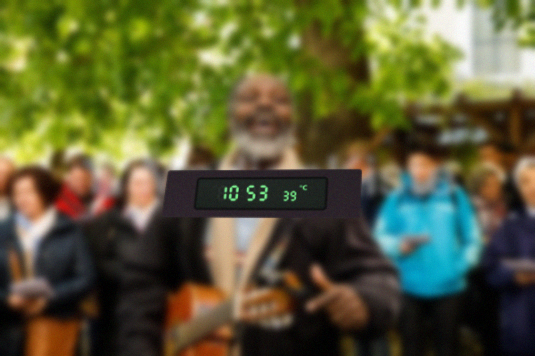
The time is h=10 m=53
